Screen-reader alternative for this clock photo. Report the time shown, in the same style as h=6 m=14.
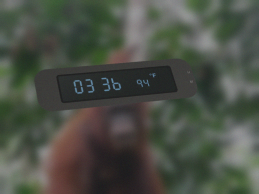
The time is h=3 m=36
